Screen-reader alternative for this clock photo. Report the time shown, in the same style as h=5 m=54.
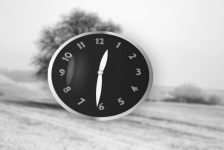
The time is h=12 m=31
